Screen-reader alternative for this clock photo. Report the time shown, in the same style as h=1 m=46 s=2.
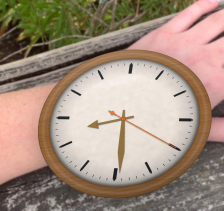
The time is h=8 m=29 s=20
